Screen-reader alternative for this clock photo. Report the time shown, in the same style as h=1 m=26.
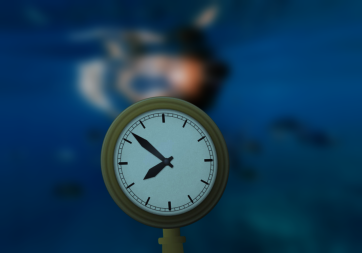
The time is h=7 m=52
